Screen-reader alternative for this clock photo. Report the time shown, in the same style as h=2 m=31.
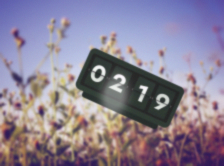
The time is h=2 m=19
